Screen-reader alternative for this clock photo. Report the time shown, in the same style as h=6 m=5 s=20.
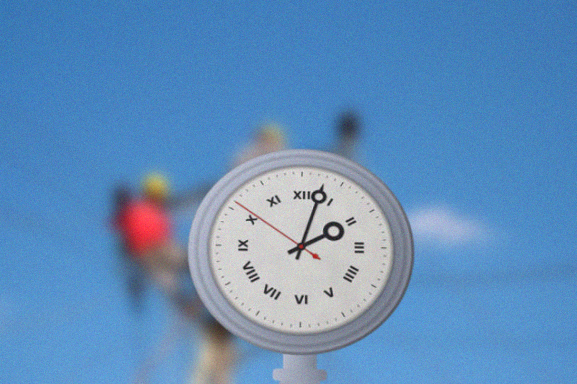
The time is h=2 m=2 s=51
